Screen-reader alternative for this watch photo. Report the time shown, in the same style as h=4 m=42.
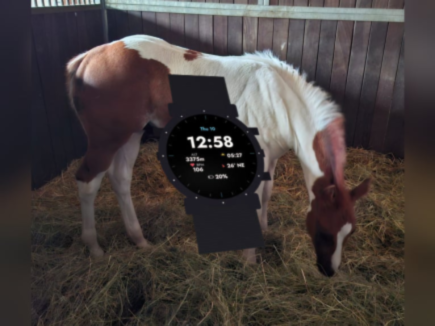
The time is h=12 m=58
